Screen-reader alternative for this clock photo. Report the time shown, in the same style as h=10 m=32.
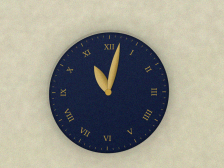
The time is h=11 m=2
